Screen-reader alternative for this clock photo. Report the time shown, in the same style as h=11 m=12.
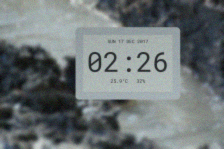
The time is h=2 m=26
